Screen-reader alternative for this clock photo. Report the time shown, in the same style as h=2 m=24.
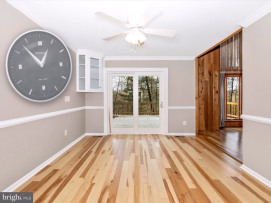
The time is h=12 m=53
